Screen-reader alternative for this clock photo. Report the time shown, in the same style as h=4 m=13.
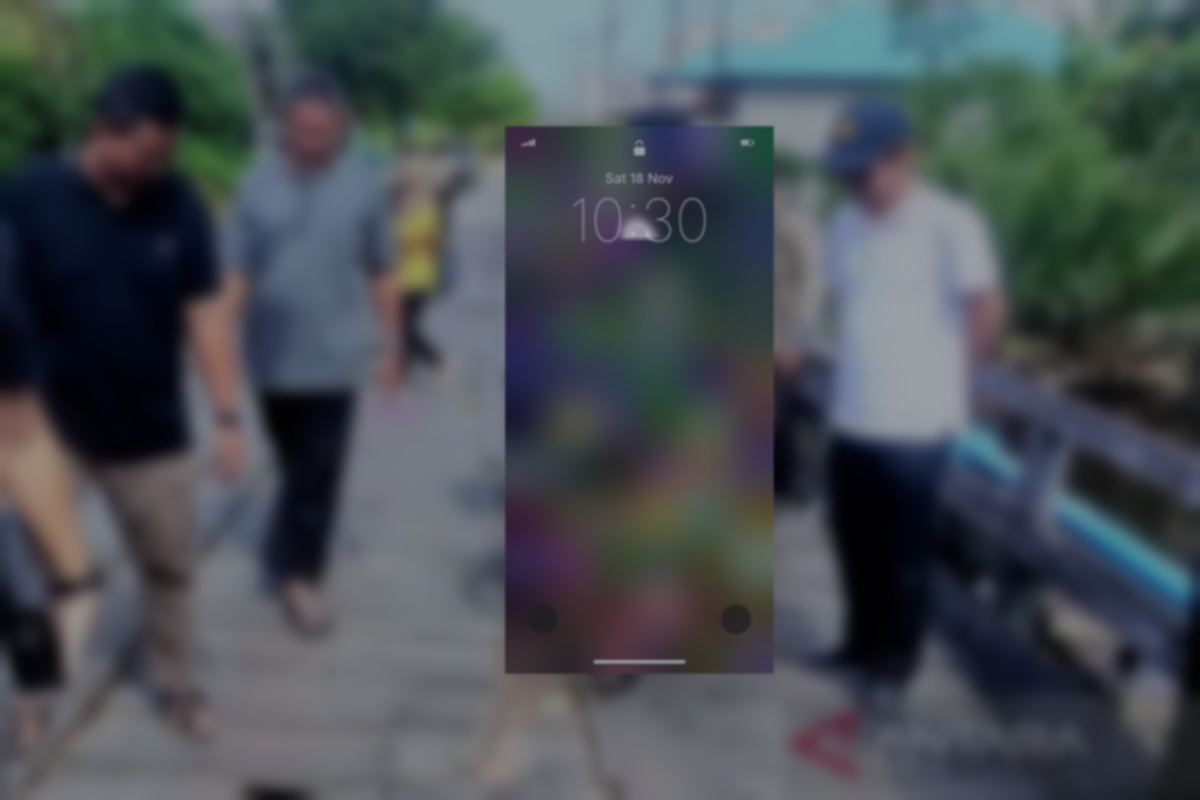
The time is h=10 m=30
